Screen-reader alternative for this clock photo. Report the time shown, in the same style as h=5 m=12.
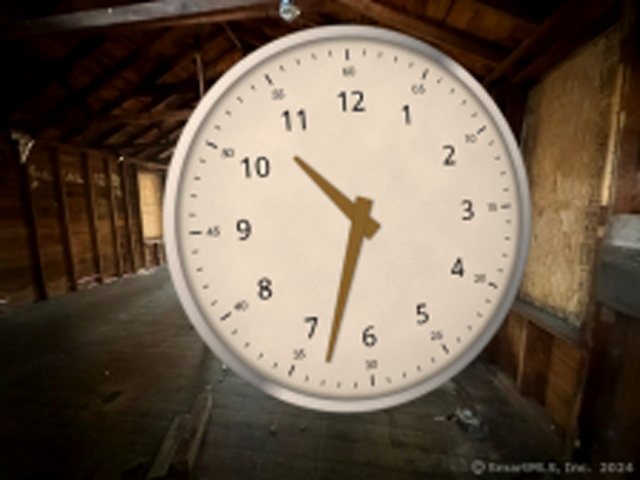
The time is h=10 m=33
